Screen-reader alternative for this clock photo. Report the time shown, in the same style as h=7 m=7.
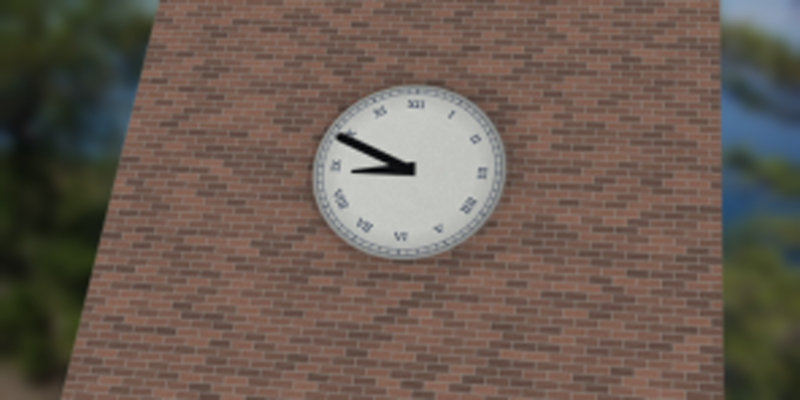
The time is h=8 m=49
